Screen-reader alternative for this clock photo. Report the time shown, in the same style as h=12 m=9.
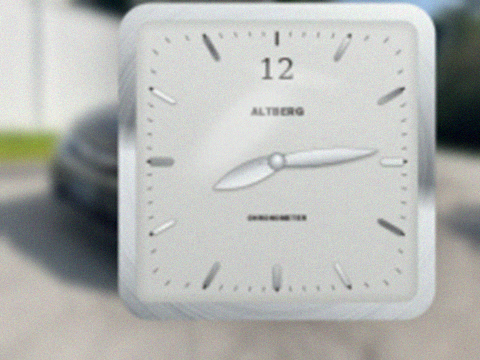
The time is h=8 m=14
